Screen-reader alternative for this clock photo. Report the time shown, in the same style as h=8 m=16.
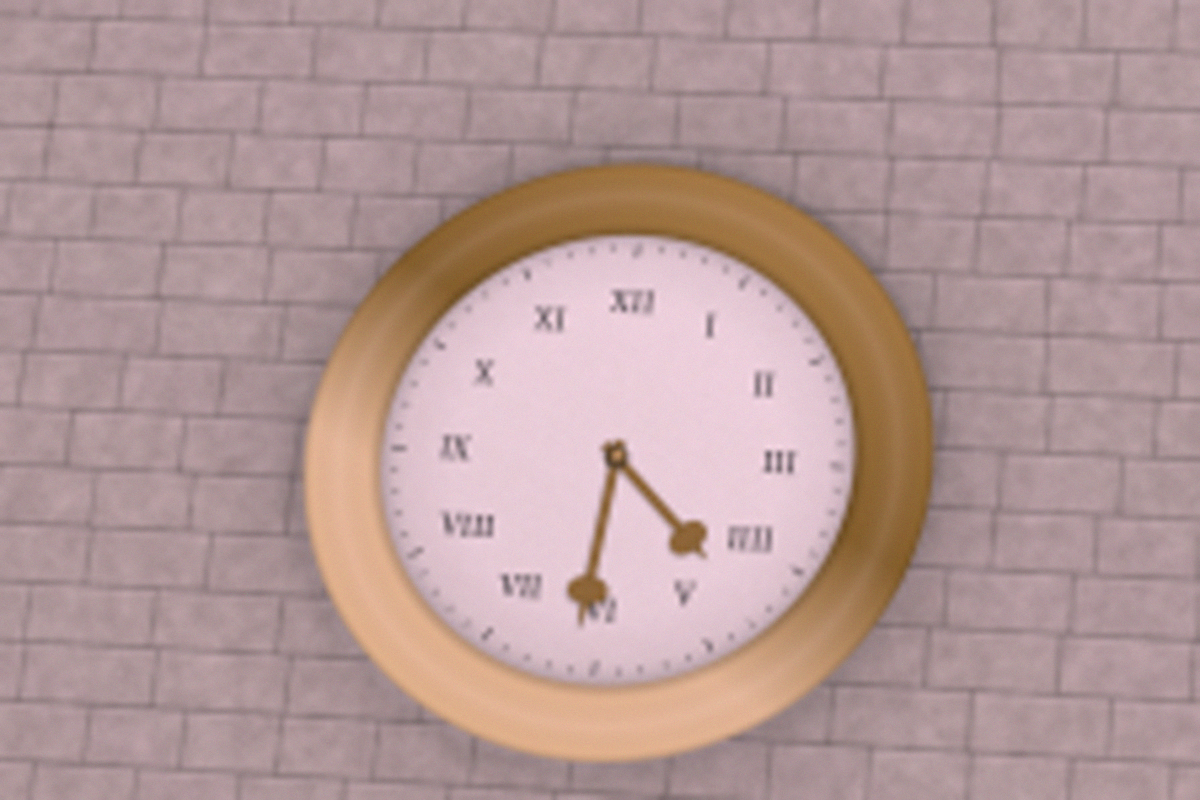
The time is h=4 m=31
